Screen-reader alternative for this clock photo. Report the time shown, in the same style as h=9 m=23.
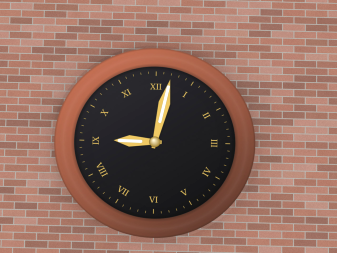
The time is h=9 m=2
